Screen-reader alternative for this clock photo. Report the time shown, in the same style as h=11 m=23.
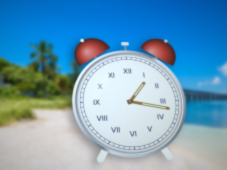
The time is h=1 m=17
